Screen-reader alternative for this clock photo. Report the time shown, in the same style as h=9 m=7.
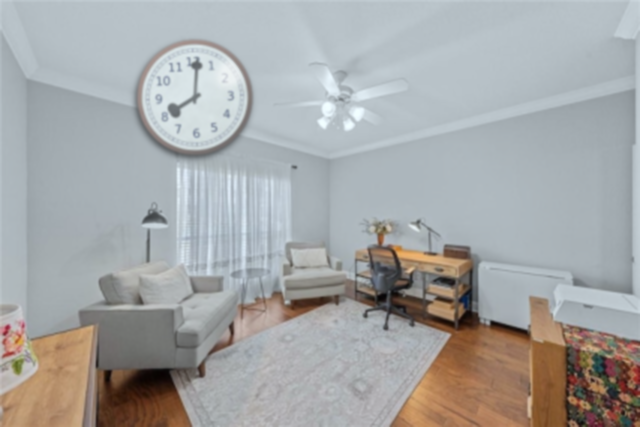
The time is h=8 m=1
